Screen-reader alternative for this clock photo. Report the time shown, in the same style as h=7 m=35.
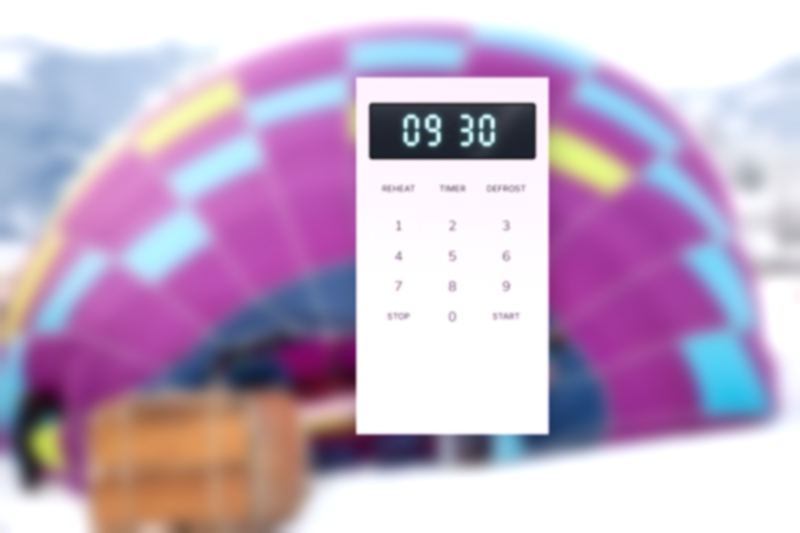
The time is h=9 m=30
